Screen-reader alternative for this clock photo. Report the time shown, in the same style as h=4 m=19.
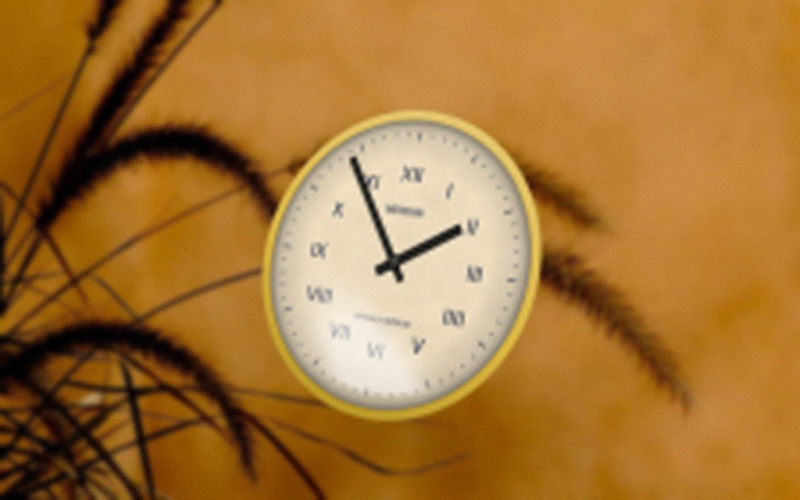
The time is h=1 m=54
